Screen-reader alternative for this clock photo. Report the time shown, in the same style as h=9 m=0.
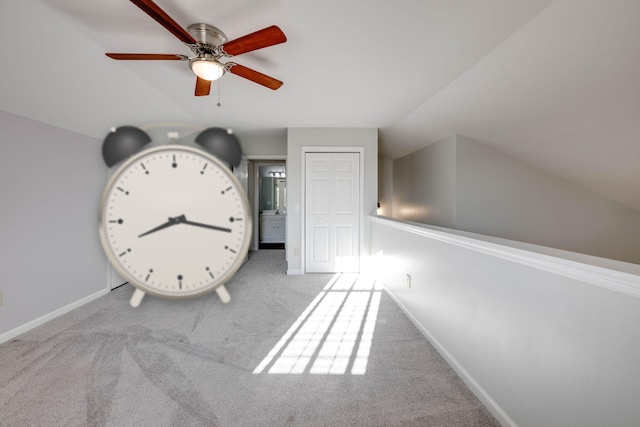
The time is h=8 m=17
